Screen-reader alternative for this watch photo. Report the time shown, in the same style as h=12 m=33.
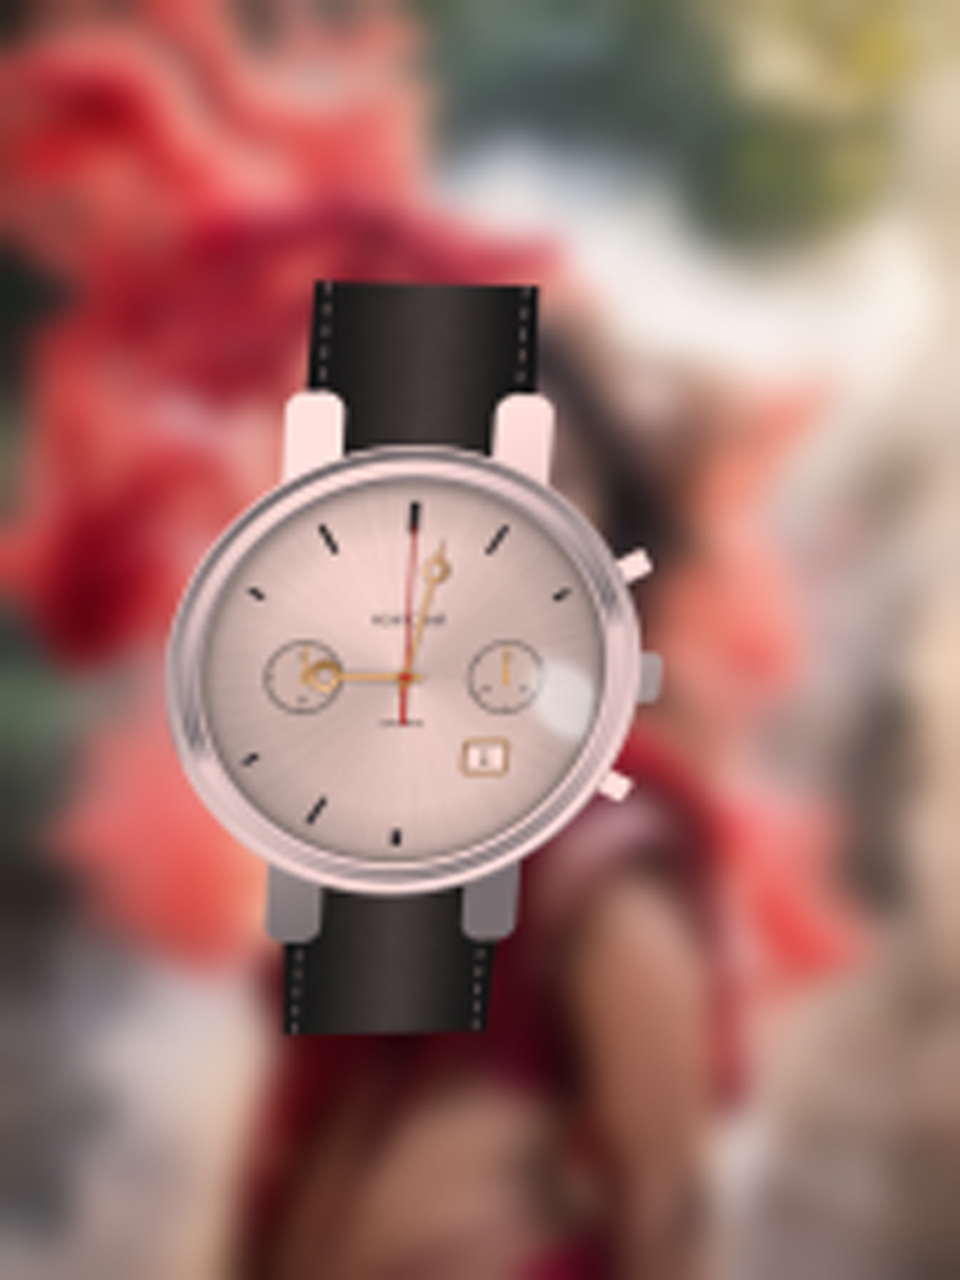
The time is h=9 m=2
